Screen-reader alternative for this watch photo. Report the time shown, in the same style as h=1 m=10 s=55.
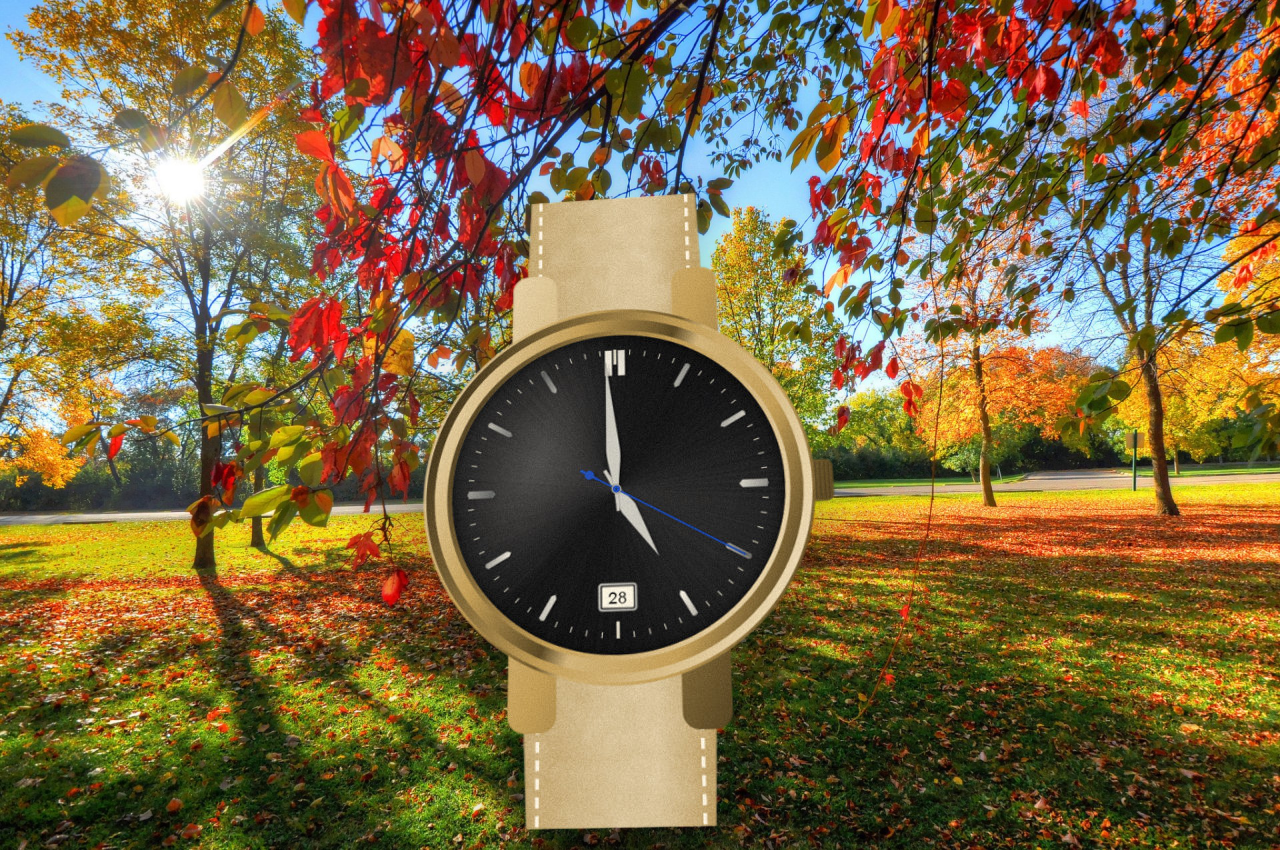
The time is h=4 m=59 s=20
